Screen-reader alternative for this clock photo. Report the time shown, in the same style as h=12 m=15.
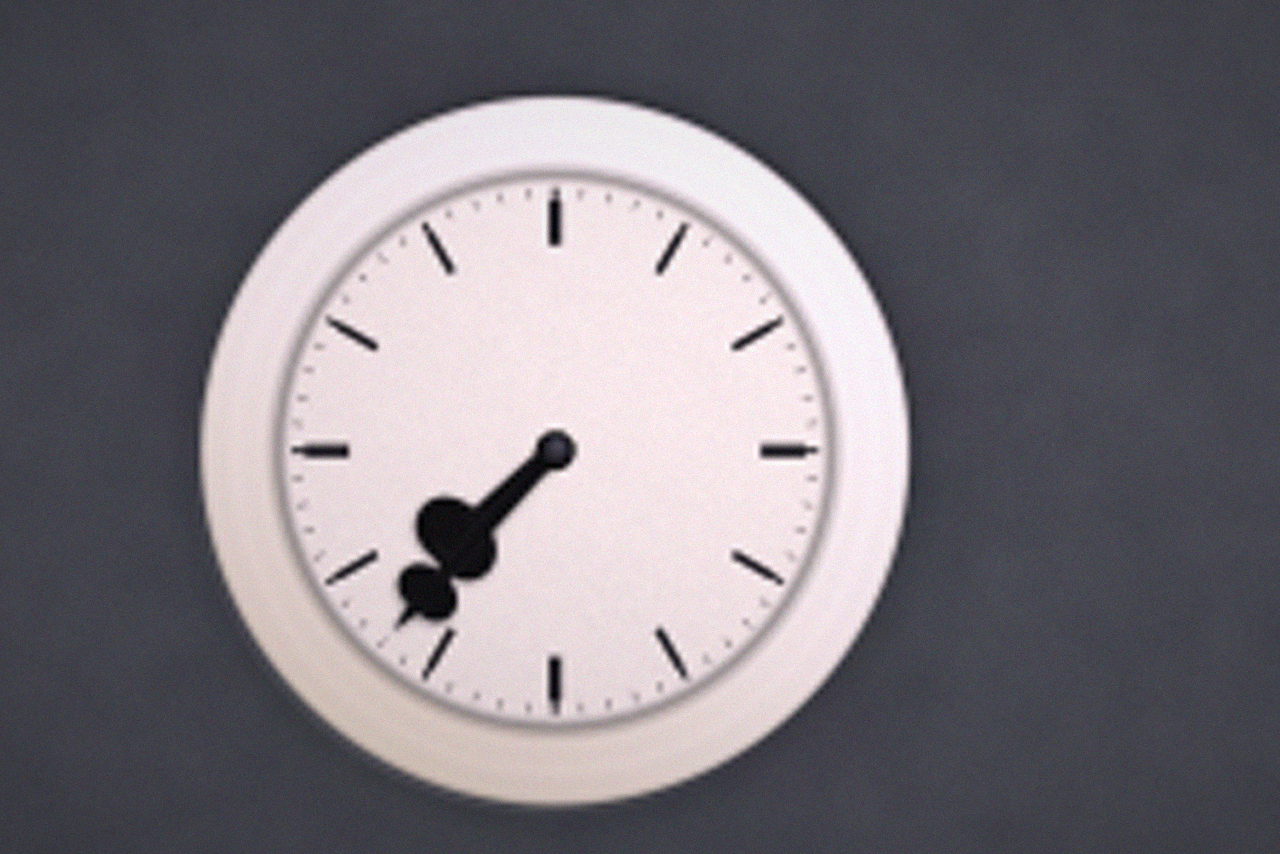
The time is h=7 m=37
